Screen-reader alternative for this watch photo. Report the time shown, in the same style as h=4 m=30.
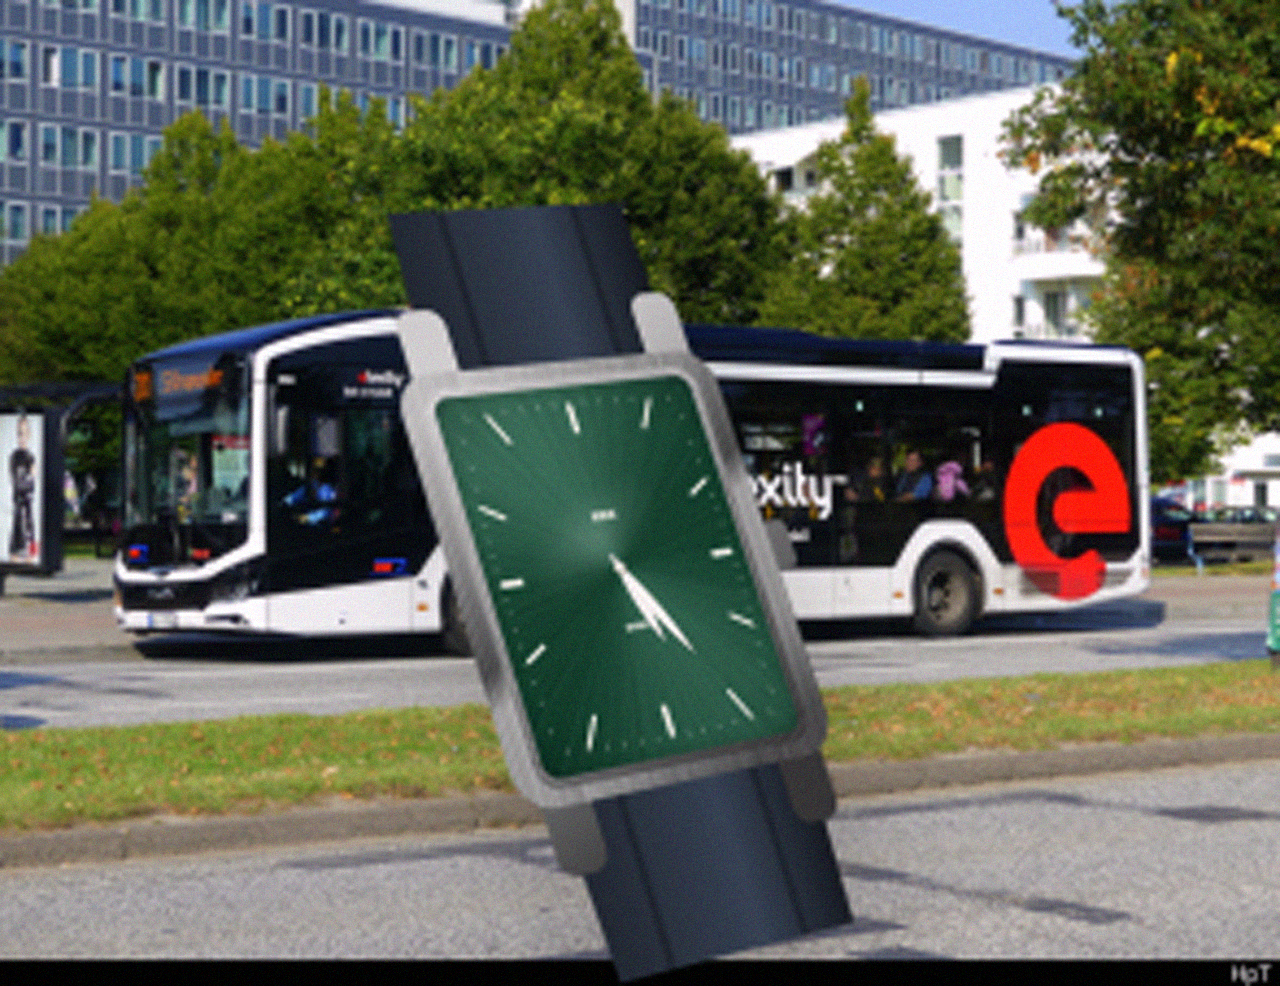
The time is h=5 m=25
